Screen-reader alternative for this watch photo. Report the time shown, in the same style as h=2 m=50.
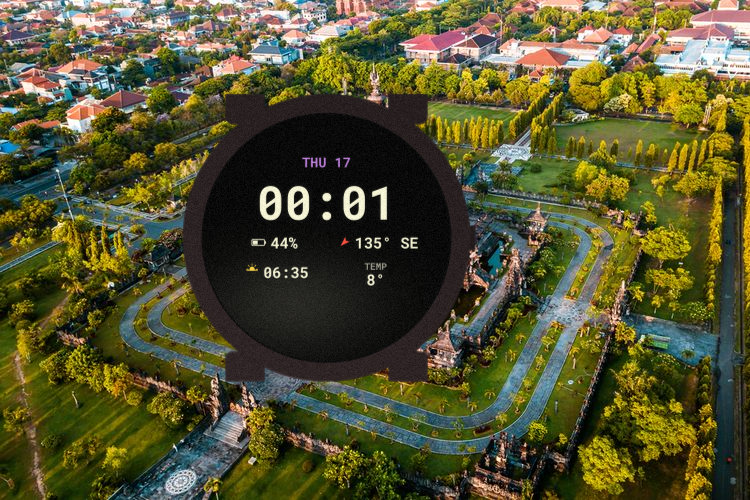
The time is h=0 m=1
